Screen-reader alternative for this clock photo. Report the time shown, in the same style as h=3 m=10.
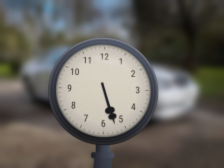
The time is h=5 m=27
